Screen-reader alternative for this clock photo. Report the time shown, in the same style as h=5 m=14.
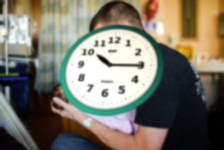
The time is h=10 m=15
